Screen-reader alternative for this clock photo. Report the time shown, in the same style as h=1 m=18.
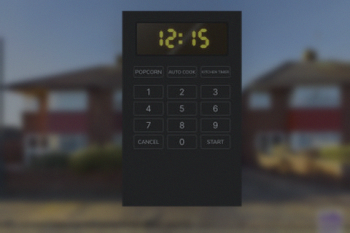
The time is h=12 m=15
